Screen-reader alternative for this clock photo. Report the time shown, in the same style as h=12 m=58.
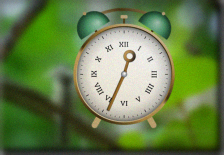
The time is h=12 m=34
